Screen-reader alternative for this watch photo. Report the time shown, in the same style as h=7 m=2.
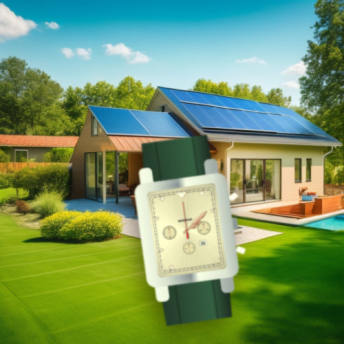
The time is h=2 m=9
